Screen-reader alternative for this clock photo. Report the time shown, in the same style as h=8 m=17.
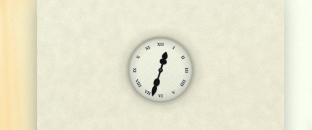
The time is h=12 m=33
